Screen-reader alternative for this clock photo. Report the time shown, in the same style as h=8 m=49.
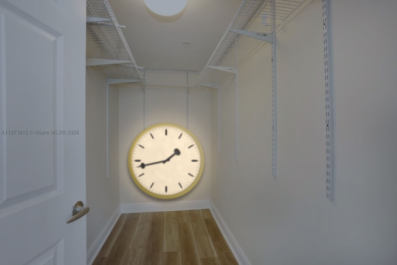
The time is h=1 m=43
